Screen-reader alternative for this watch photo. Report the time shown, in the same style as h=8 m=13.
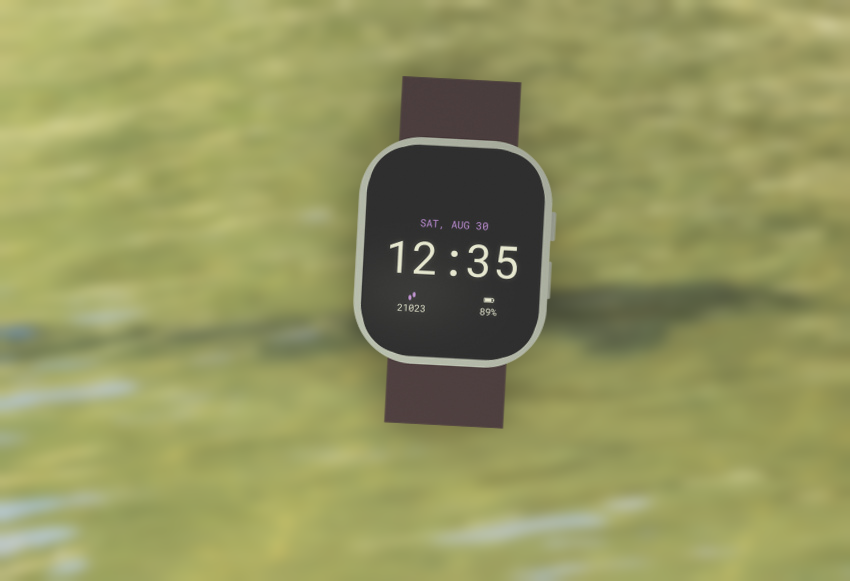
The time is h=12 m=35
